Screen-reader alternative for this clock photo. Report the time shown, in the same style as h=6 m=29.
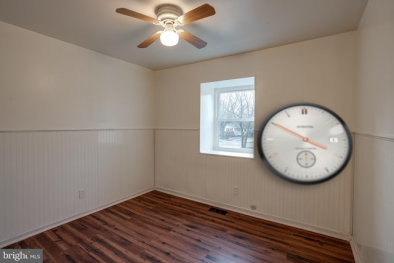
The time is h=3 m=50
